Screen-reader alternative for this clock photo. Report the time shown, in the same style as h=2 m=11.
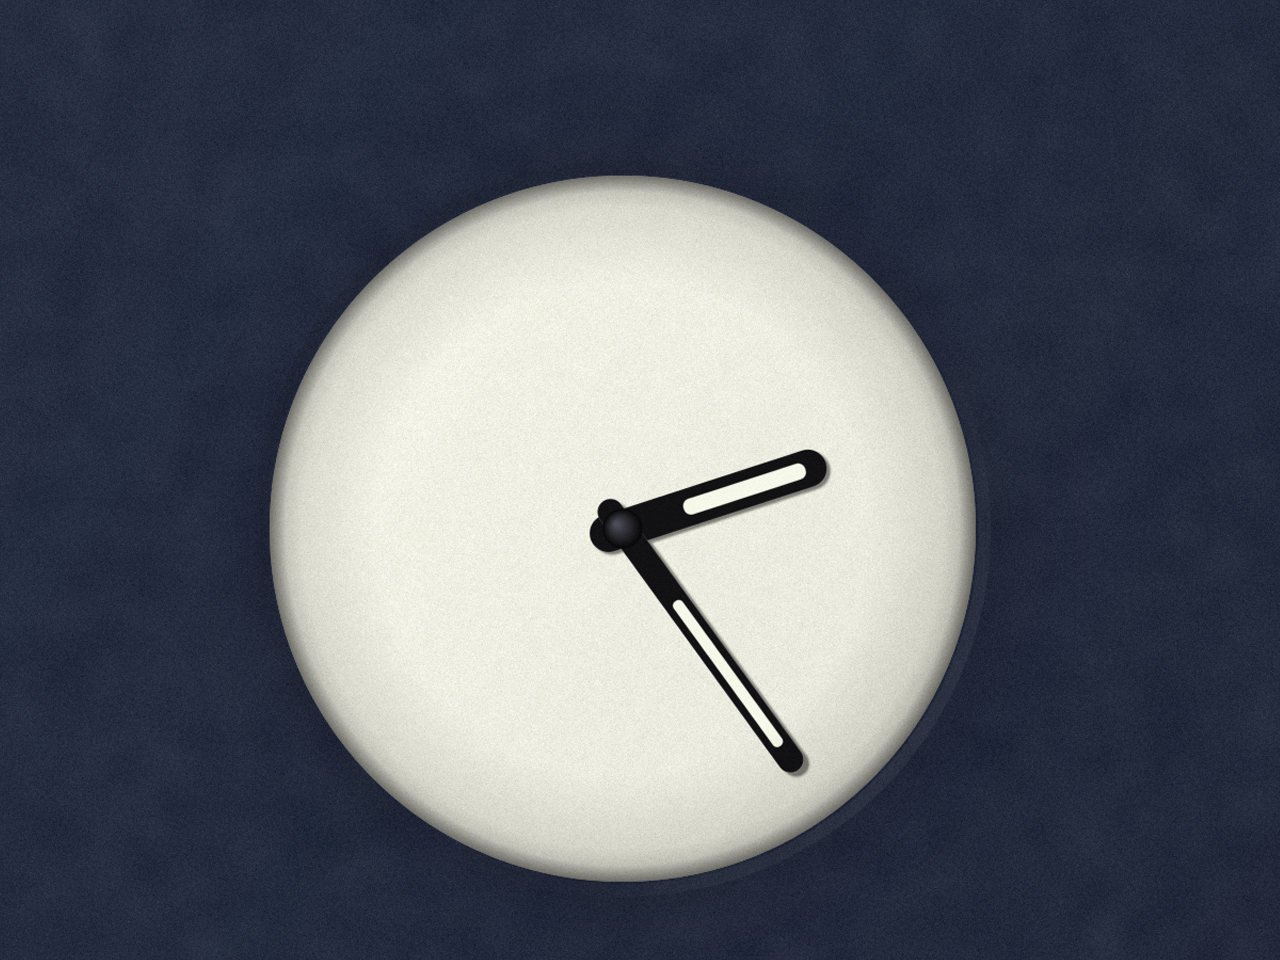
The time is h=2 m=24
